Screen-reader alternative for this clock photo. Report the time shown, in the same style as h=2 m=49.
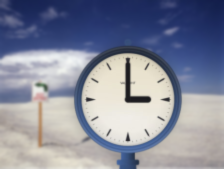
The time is h=3 m=0
